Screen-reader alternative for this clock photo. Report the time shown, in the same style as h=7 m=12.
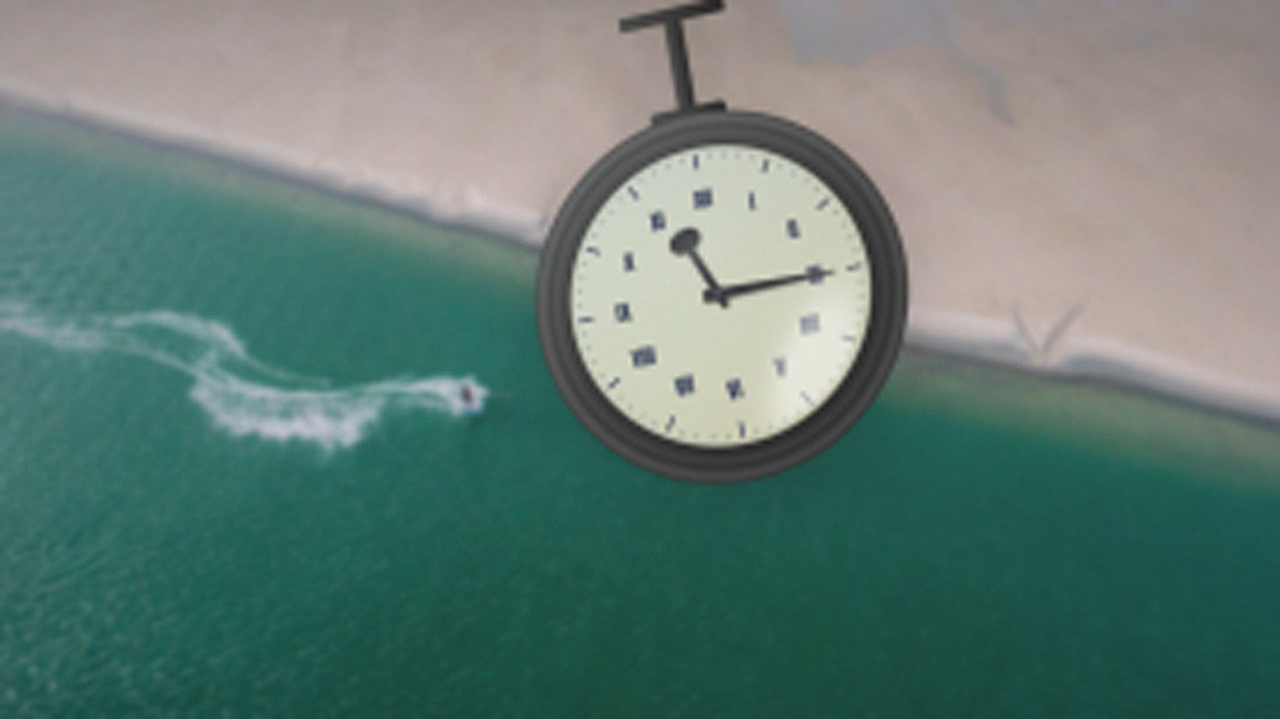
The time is h=11 m=15
